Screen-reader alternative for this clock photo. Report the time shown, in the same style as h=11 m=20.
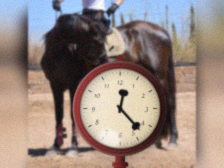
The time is h=12 m=23
